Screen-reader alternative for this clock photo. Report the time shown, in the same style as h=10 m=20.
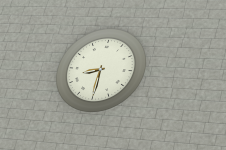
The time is h=8 m=30
